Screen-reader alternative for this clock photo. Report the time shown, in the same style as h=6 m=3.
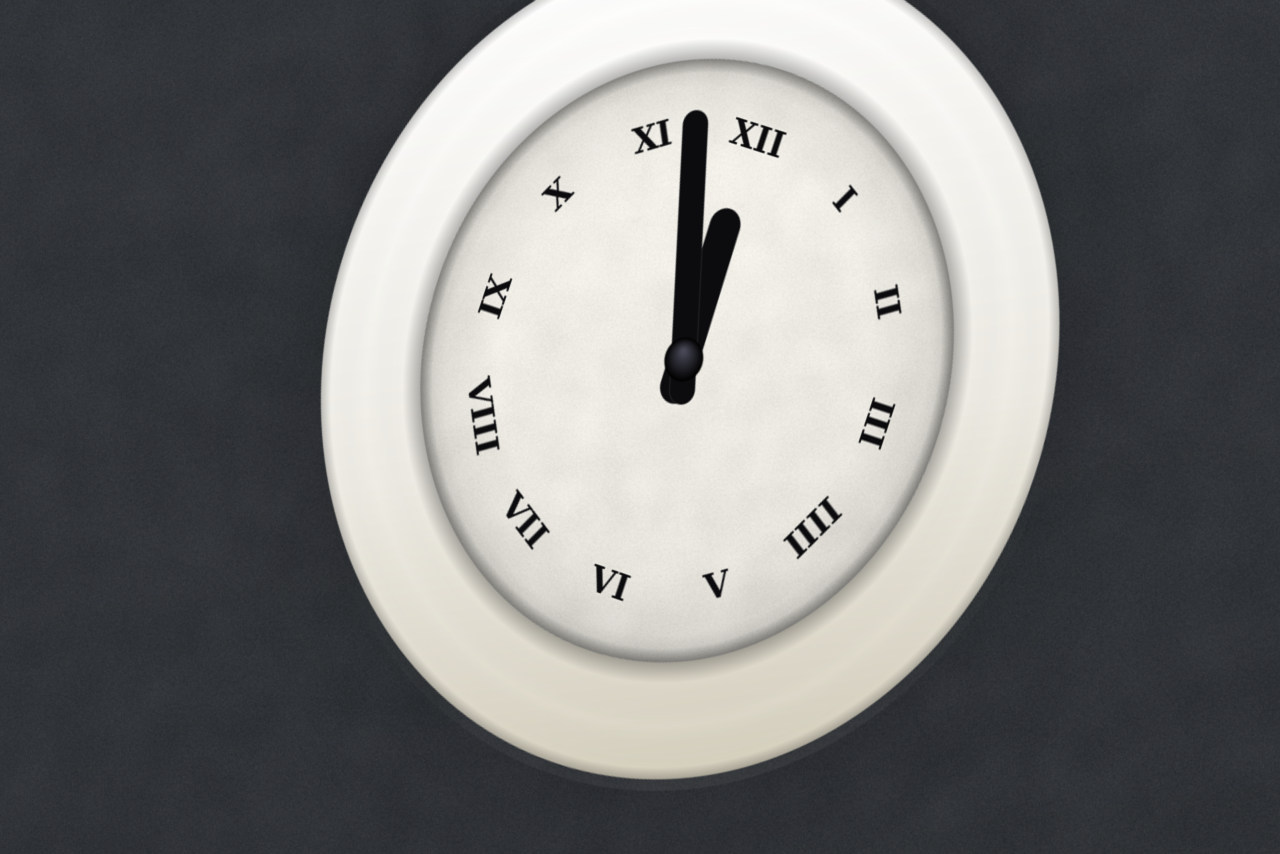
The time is h=11 m=57
